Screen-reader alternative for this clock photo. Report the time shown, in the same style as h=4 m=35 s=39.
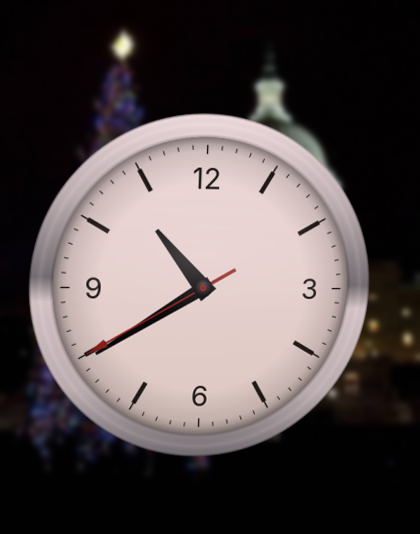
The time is h=10 m=39 s=40
